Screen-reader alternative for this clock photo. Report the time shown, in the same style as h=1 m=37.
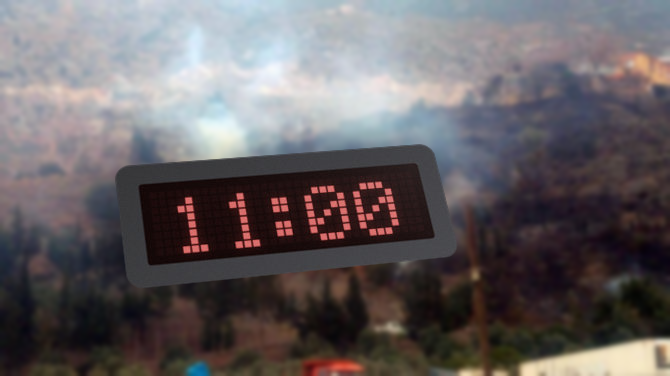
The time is h=11 m=0
